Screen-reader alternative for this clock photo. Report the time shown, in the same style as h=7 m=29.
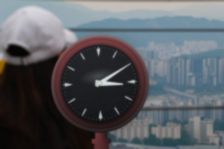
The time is h=3 m=10
